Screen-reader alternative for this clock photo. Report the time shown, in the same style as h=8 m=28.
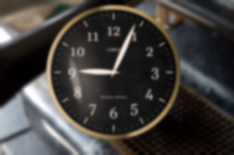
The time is h=9 m=4
